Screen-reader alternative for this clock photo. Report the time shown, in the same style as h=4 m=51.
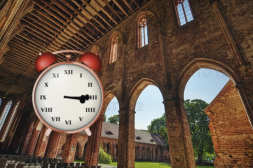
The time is h=3 m=15
